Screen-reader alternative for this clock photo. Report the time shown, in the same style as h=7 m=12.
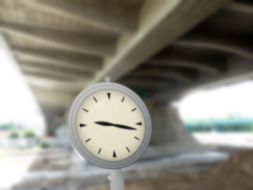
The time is h=9 m=17
